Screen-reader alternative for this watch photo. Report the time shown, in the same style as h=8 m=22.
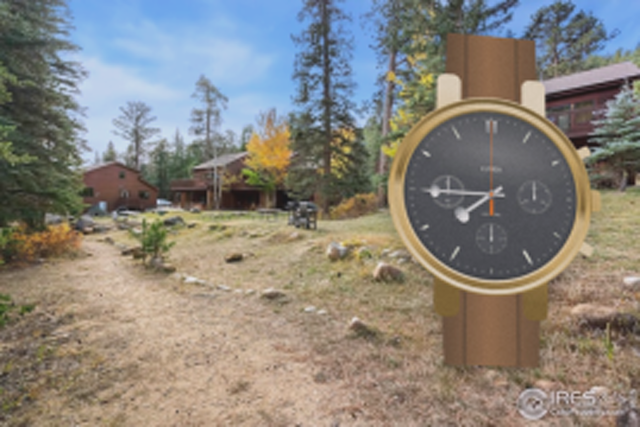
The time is h=7 m=45
